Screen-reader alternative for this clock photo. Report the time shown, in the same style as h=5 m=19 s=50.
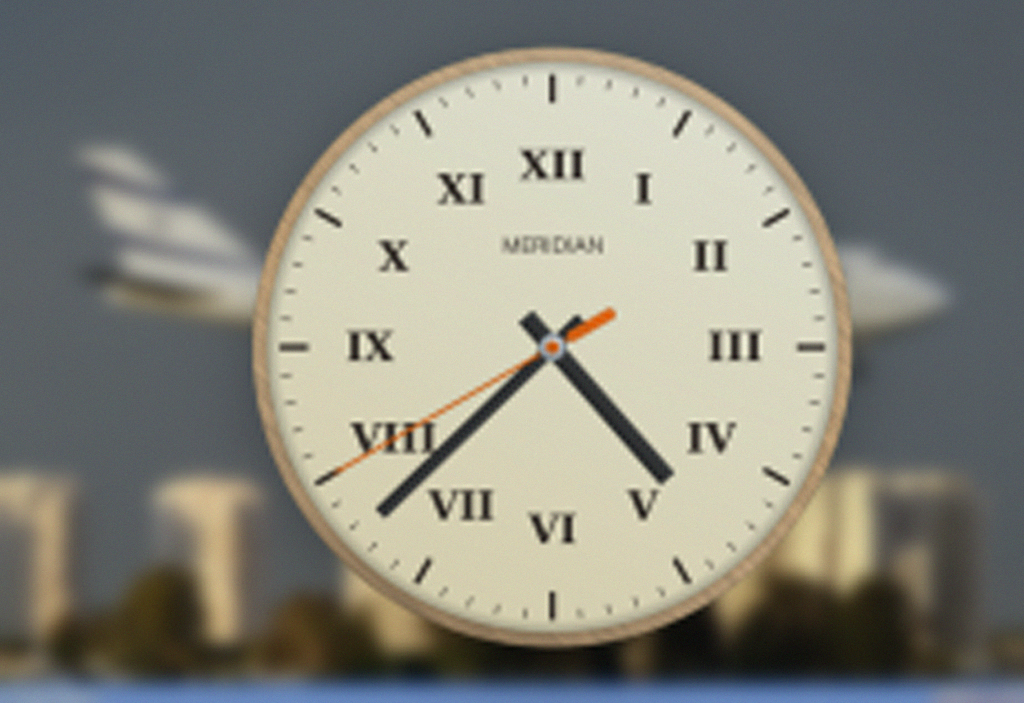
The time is h=4 m=37 s=40
